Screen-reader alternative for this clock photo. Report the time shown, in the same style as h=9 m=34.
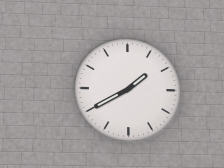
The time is h=1 m=40
